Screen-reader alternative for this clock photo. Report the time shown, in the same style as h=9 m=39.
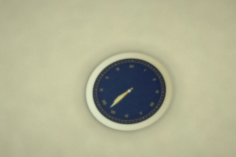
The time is h=7 m=37
